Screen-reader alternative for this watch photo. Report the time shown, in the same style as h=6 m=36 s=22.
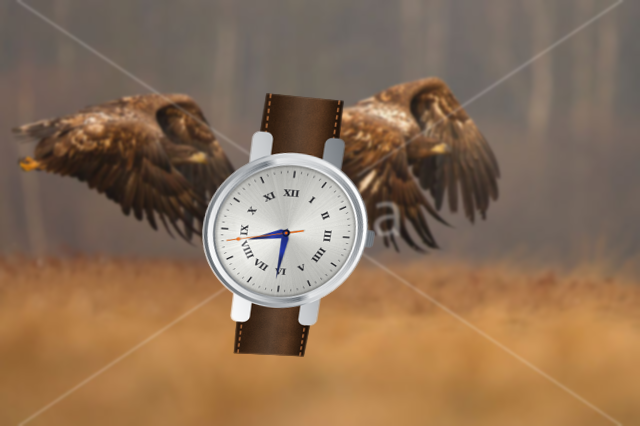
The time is h=8 m=30 s=43
